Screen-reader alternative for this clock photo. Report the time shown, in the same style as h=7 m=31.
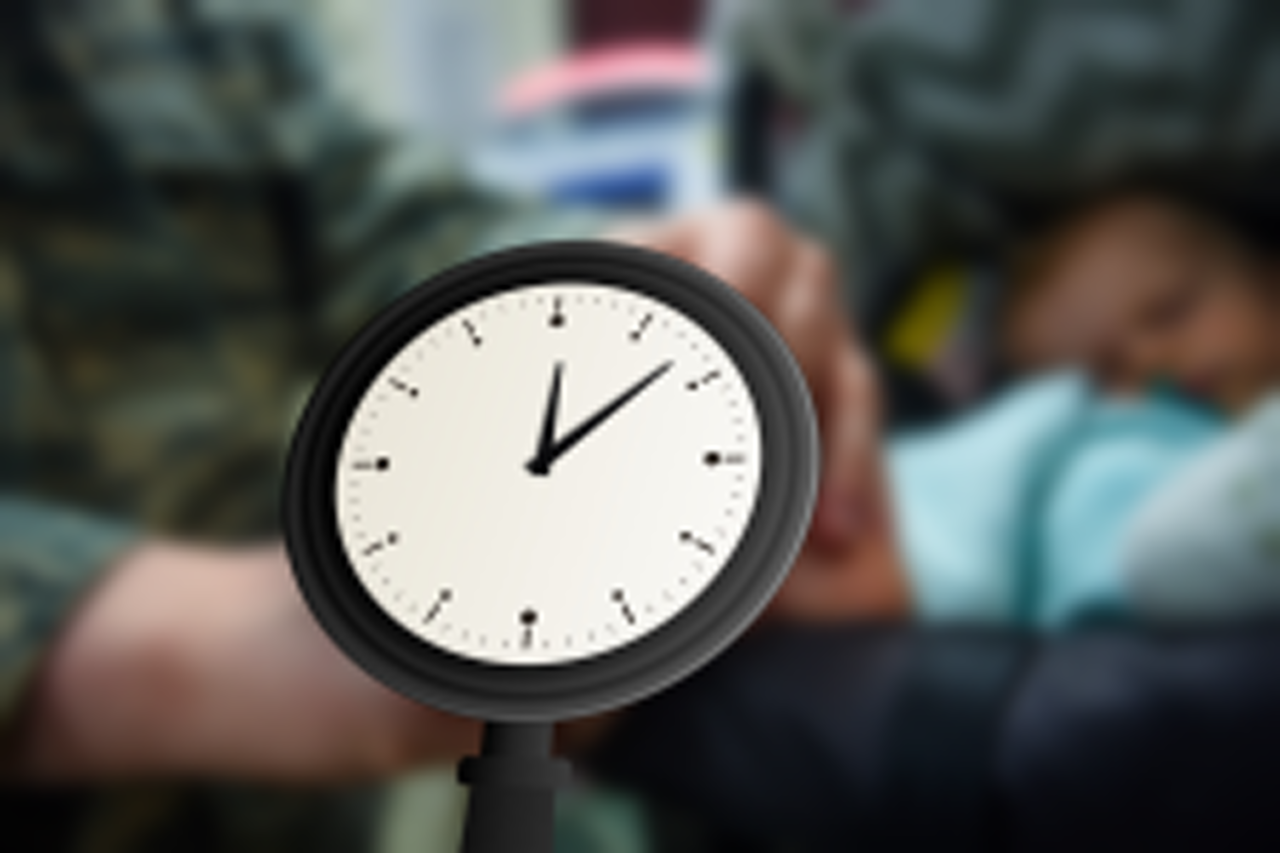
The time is h=12 m=8
